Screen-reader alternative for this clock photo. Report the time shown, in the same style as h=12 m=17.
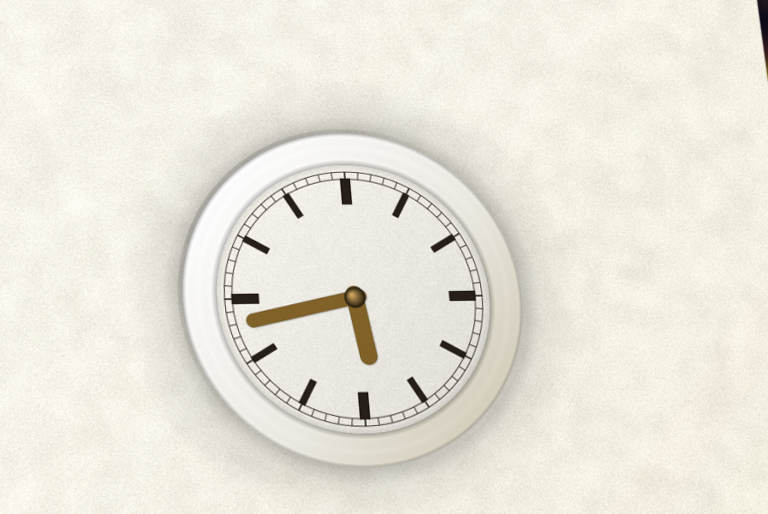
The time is h=5 m=43
